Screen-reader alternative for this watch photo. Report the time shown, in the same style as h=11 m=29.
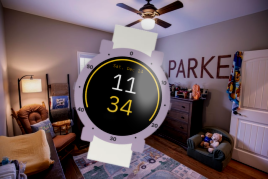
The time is h=11 m=34
